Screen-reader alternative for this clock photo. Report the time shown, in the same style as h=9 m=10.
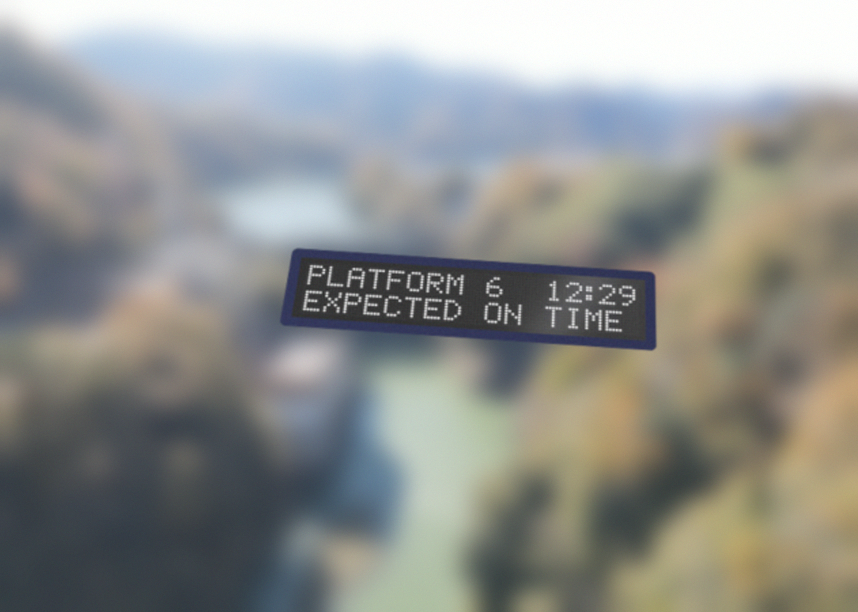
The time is h=12 m=29
